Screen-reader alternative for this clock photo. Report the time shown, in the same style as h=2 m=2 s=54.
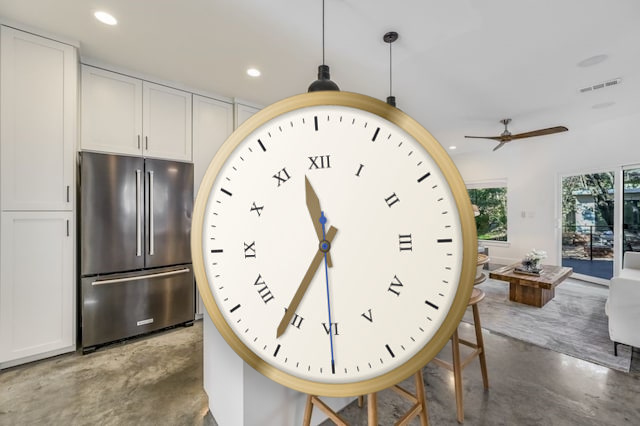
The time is h=11 m=35 s=30
